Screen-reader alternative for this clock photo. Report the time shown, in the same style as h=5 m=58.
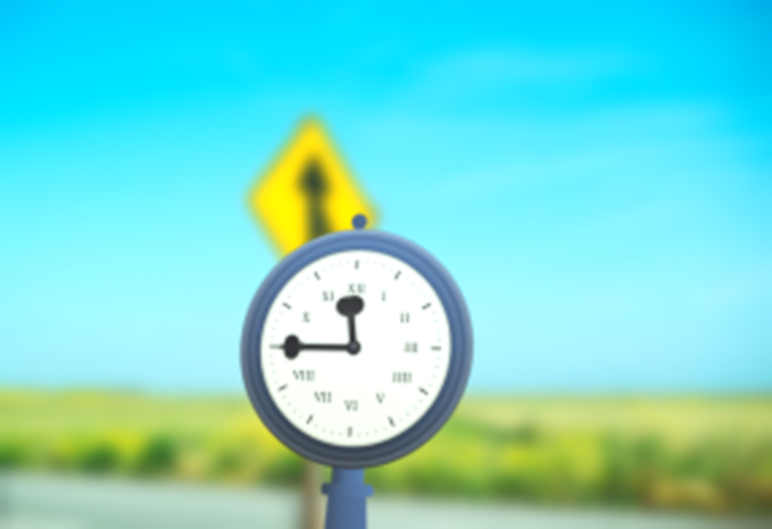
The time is h=11 m=45
